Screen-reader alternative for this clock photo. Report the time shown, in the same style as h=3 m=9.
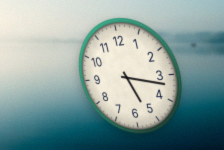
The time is h=5 m=17
